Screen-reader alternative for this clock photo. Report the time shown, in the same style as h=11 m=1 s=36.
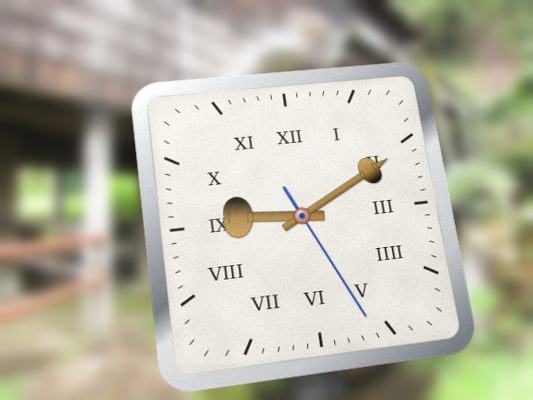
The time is h=9 m=10 s=26
